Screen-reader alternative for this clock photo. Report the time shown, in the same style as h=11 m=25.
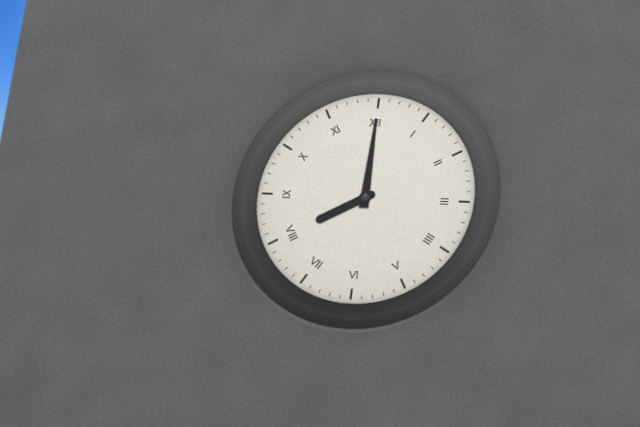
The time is h=8 m=0
